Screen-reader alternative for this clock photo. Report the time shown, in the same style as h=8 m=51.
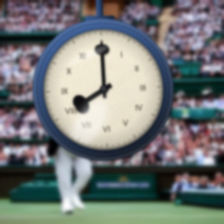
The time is h=8 m=0
